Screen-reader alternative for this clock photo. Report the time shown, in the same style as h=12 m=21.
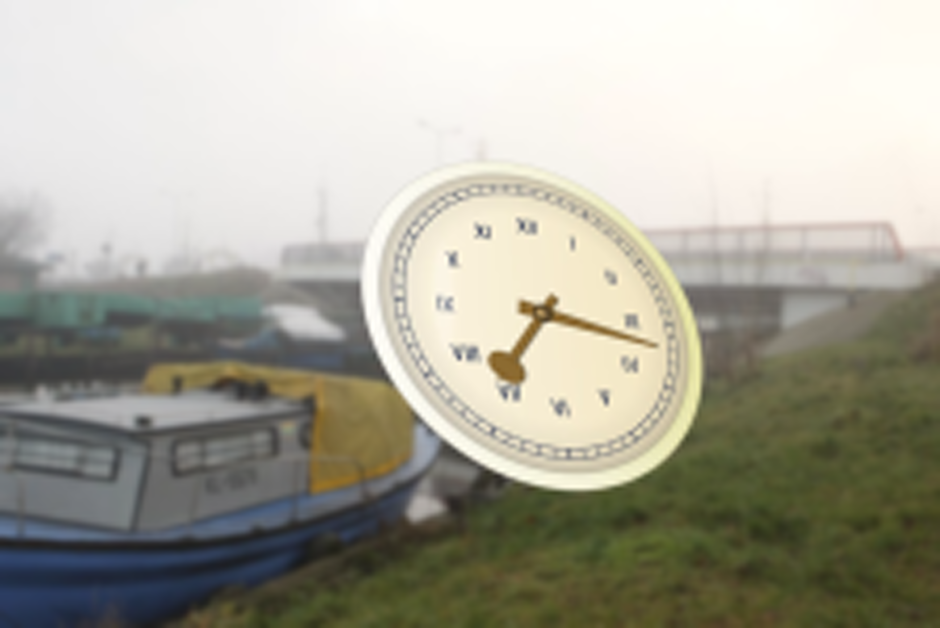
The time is h=7 m=17
